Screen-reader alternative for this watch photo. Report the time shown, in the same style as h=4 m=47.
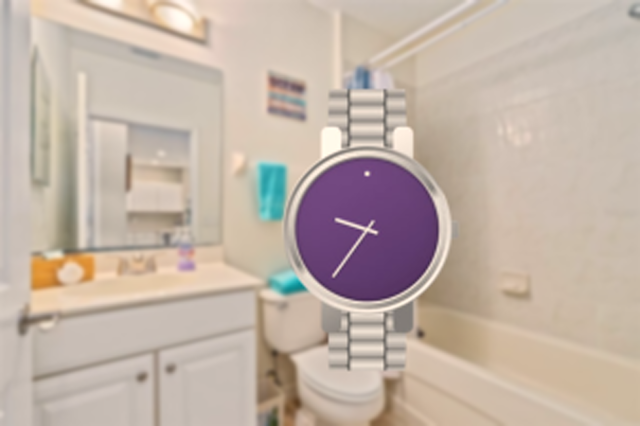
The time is h=9 m=36
